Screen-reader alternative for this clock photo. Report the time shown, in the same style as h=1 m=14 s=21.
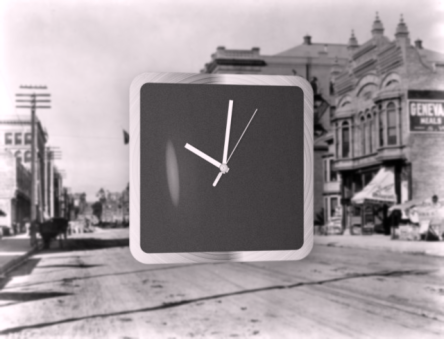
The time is h=10 m=1 s=5
